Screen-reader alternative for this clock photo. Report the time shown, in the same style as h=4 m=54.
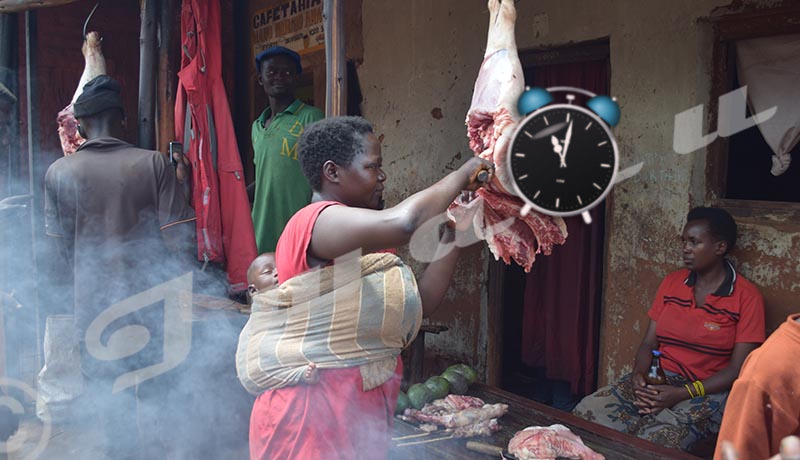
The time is h=11 m=1
